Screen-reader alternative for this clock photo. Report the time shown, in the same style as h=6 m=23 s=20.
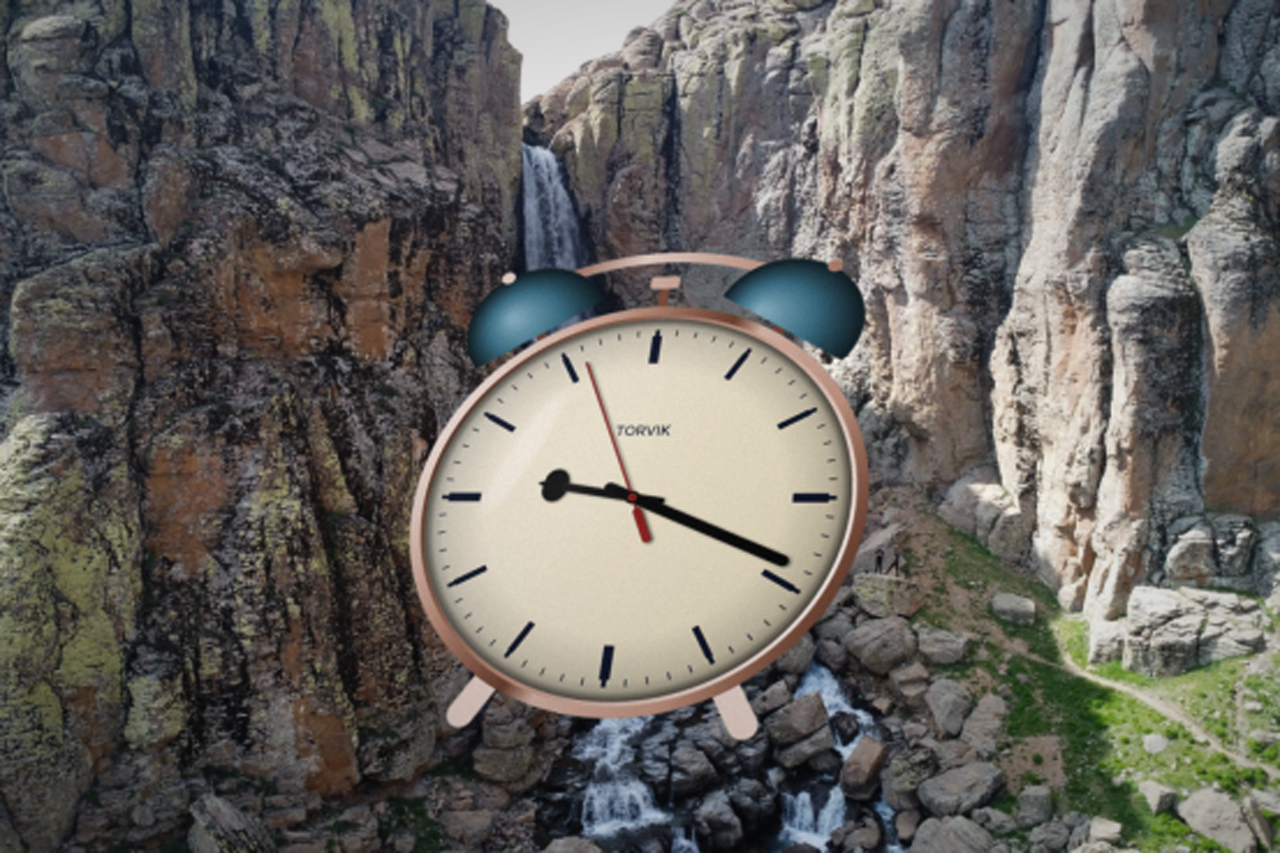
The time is h=9 m=18 s=56
